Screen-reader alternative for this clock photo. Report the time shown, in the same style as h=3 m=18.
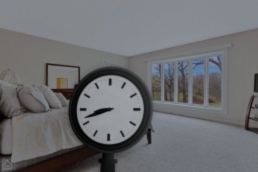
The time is h=8 m=42
